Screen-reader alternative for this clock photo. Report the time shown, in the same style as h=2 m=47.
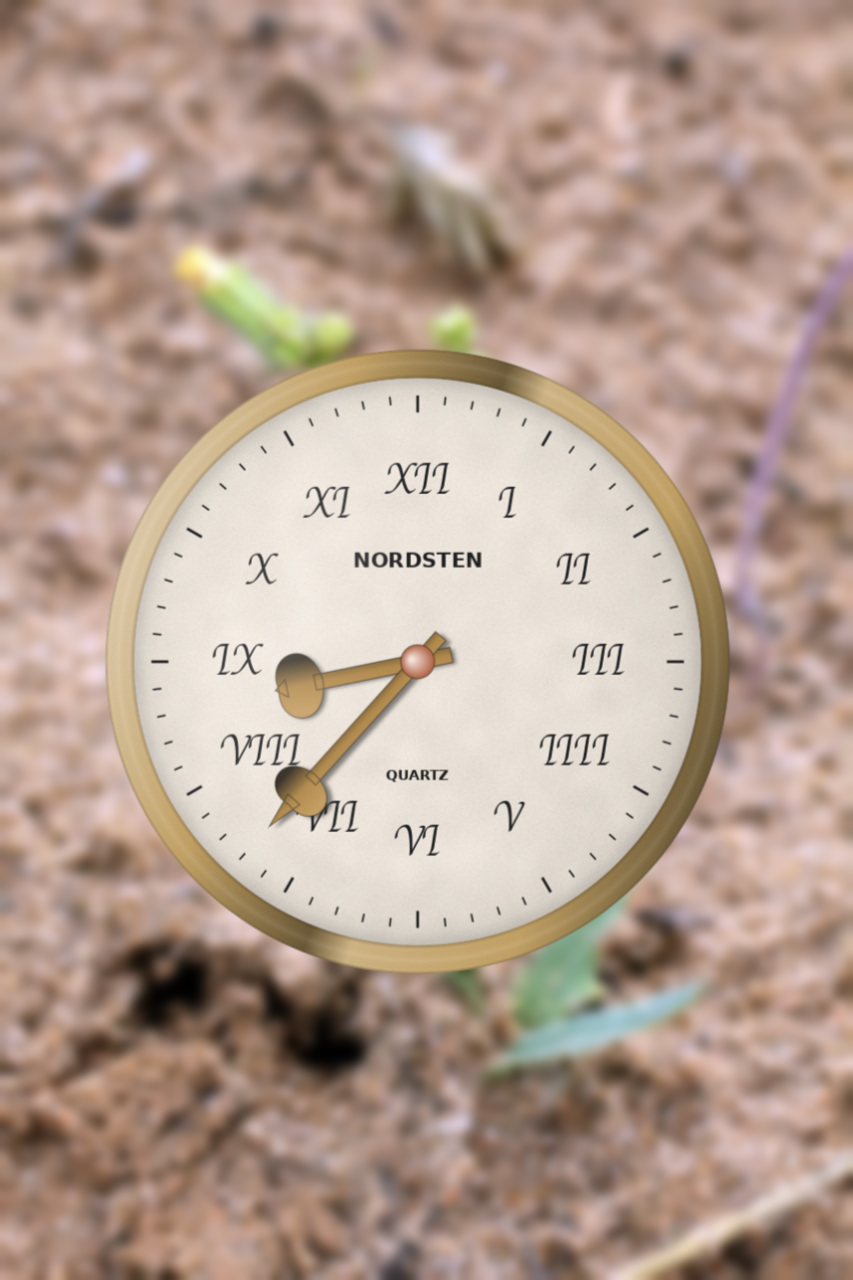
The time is h=8 m=37
